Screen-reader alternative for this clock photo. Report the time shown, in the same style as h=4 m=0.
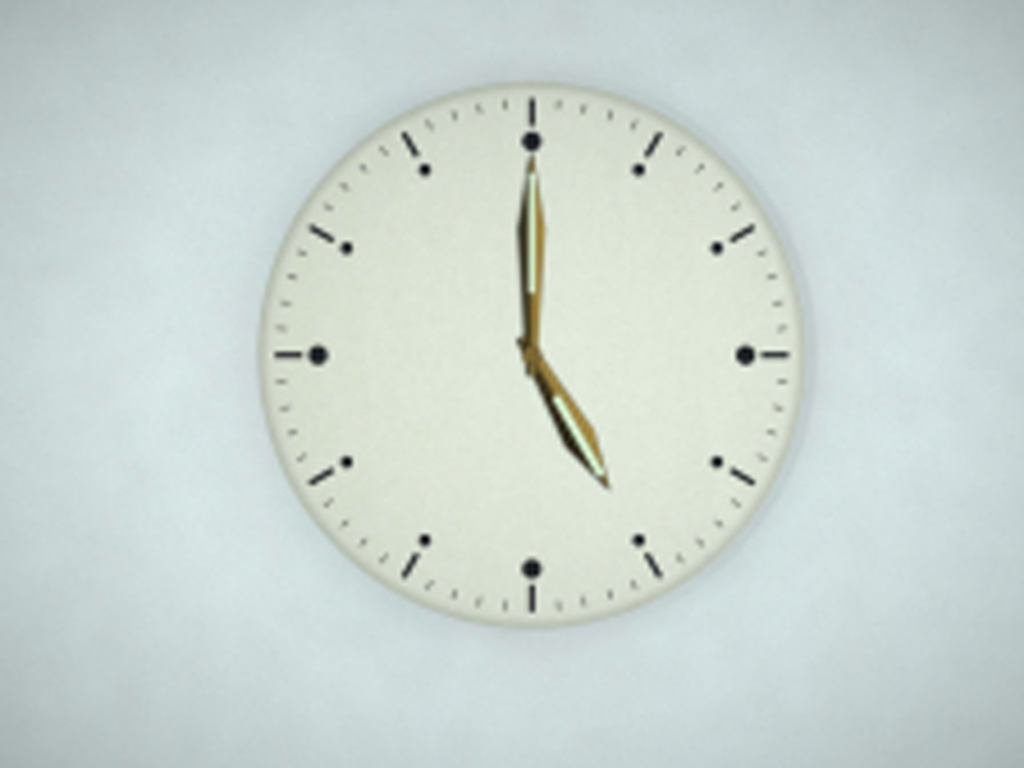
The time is h=5 m=0
